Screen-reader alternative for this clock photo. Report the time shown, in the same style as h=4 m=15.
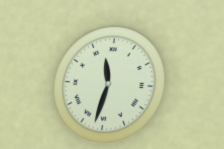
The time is h=11 m=32
